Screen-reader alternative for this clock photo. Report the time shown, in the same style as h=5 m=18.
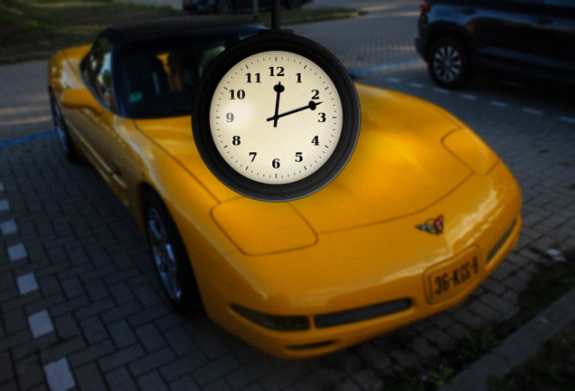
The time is h=12 m=12
